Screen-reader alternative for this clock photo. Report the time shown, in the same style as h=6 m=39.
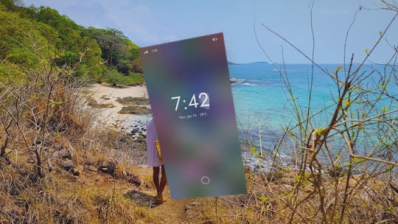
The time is h=7 m=42
